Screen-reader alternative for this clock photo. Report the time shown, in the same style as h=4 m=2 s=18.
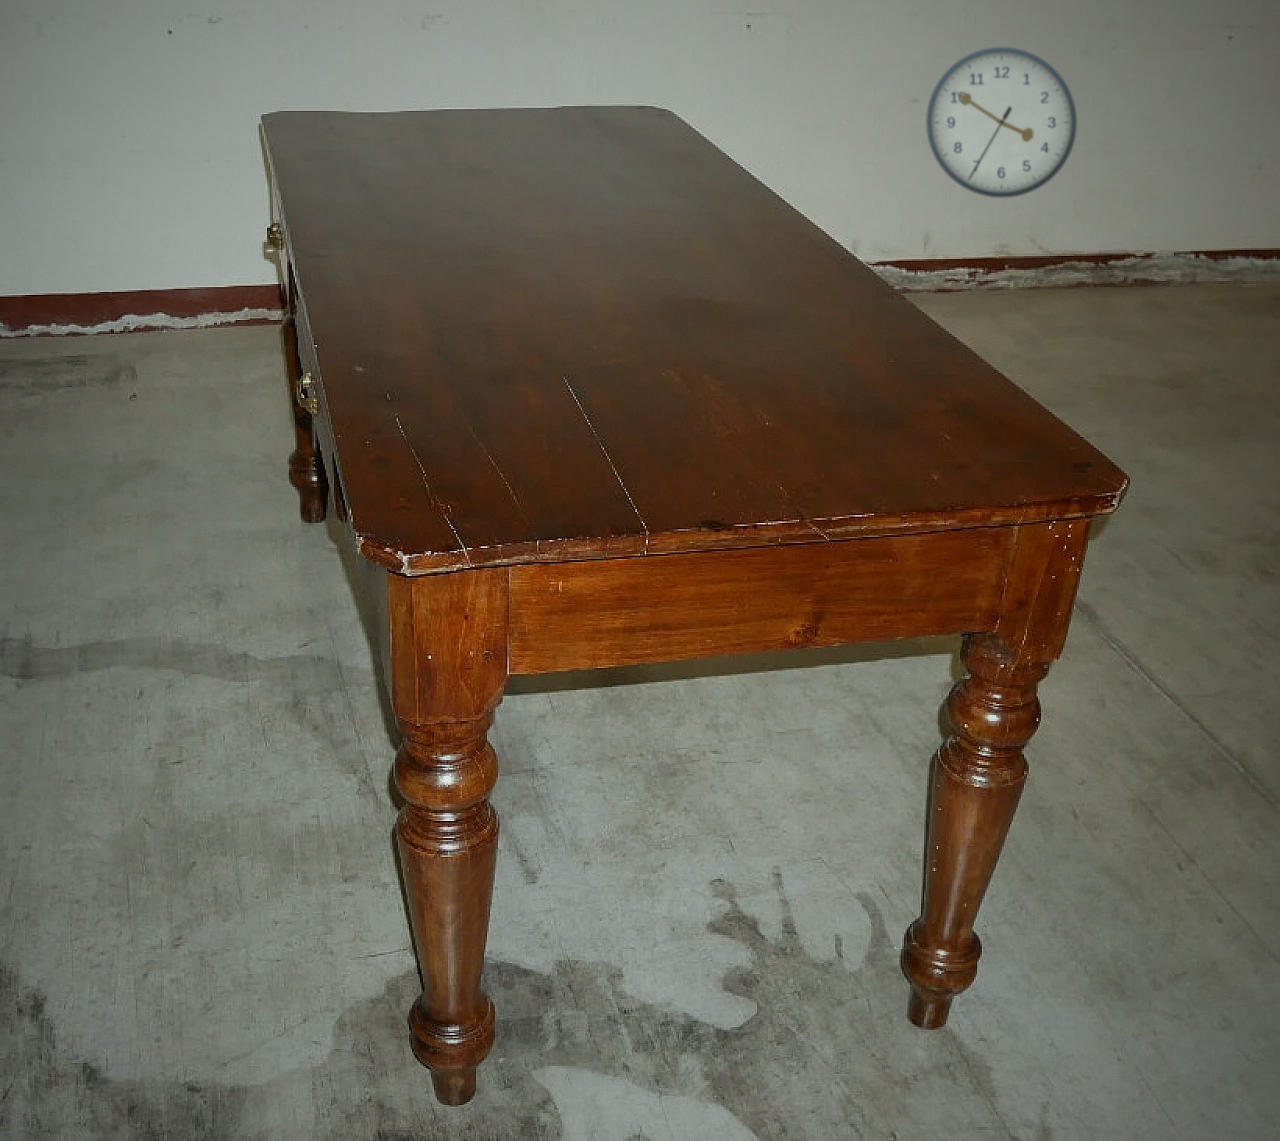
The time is h=3 m=50 s=35
